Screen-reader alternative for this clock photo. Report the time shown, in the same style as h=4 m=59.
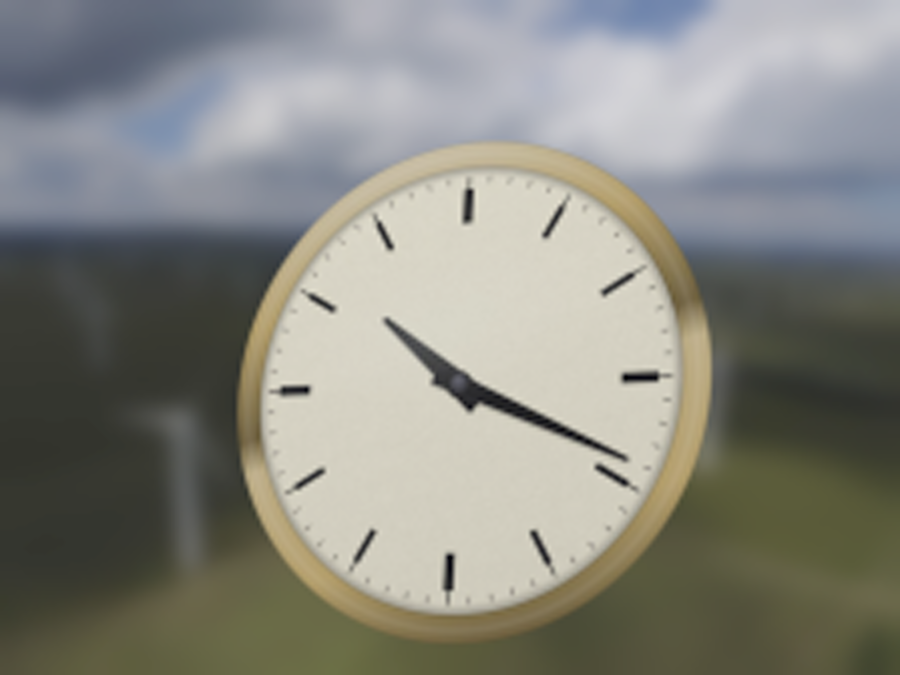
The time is h=10 m=19
